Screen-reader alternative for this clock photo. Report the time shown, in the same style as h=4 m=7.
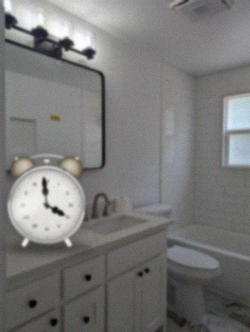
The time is h=3 m=59
